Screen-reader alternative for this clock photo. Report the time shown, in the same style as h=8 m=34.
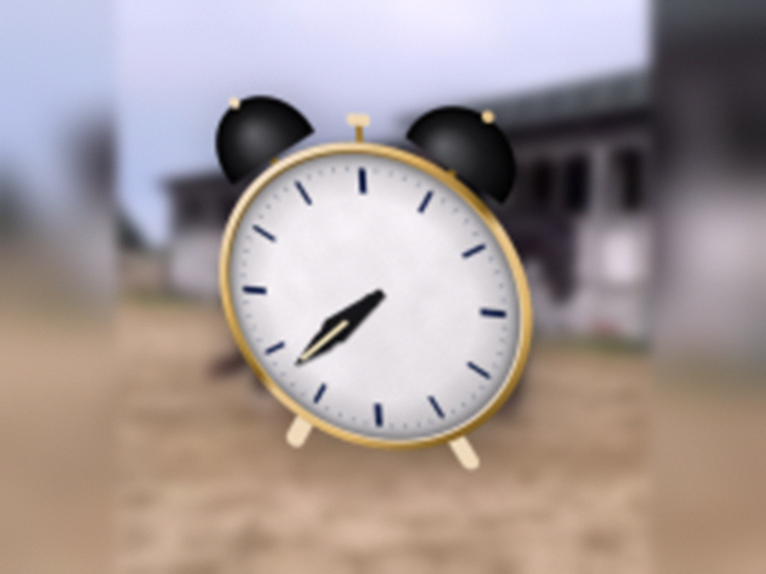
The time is h=7 m=38
